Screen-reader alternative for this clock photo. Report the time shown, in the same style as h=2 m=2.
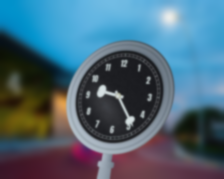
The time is h=9 m=24
